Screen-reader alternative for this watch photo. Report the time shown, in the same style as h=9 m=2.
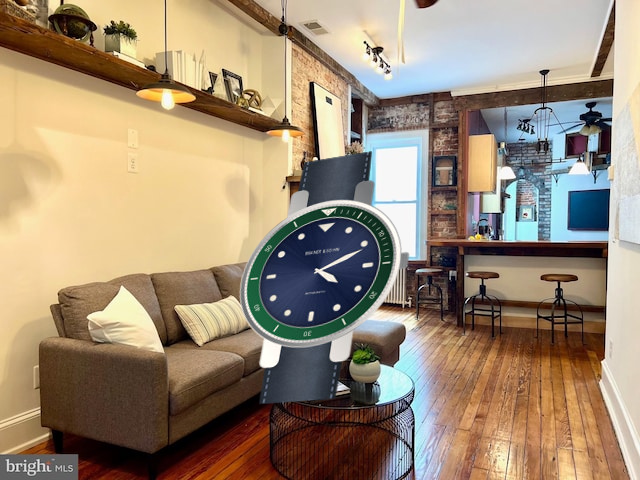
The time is h=4 m=11
